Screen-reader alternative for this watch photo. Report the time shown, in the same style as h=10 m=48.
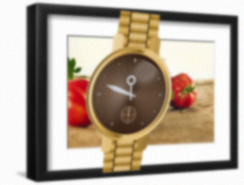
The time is h=11 m=48
